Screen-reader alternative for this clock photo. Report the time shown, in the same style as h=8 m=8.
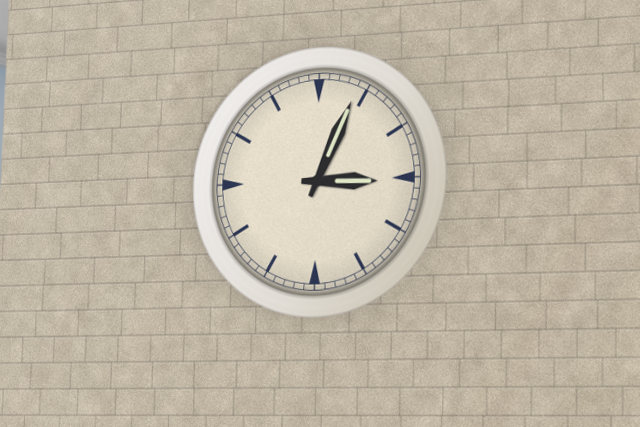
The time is h=3 m=4
